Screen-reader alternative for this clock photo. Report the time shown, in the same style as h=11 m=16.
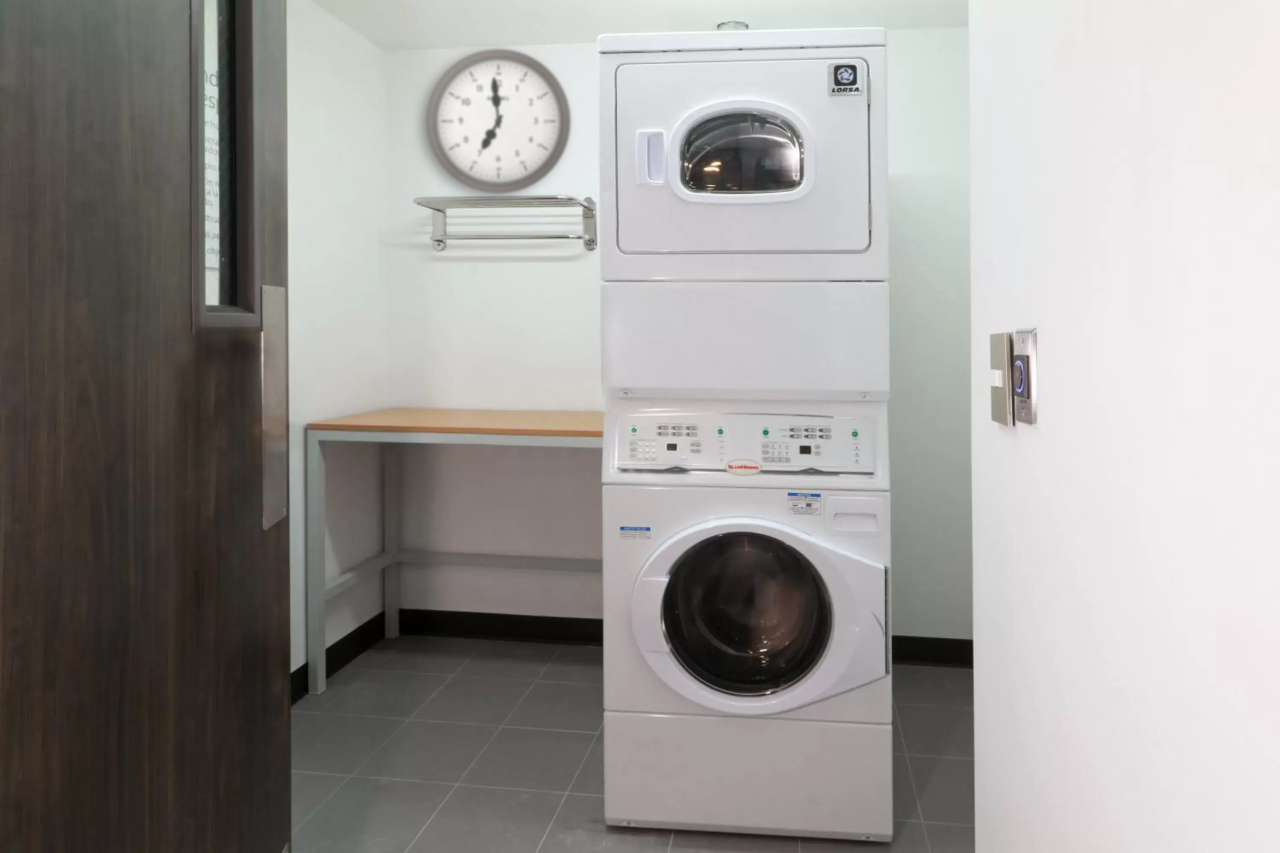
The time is h=6 m=59
